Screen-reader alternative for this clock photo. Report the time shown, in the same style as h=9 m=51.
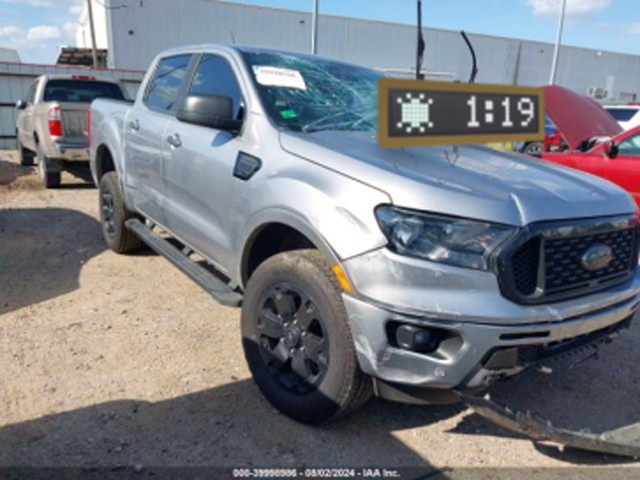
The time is h=1 m=19
